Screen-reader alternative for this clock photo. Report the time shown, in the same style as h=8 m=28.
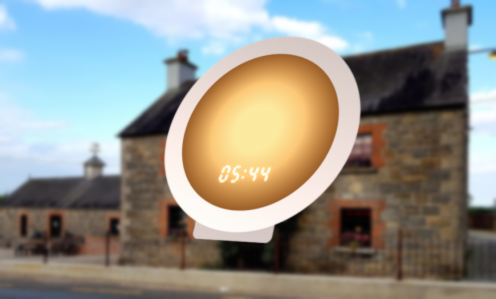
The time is h=5 m=44
